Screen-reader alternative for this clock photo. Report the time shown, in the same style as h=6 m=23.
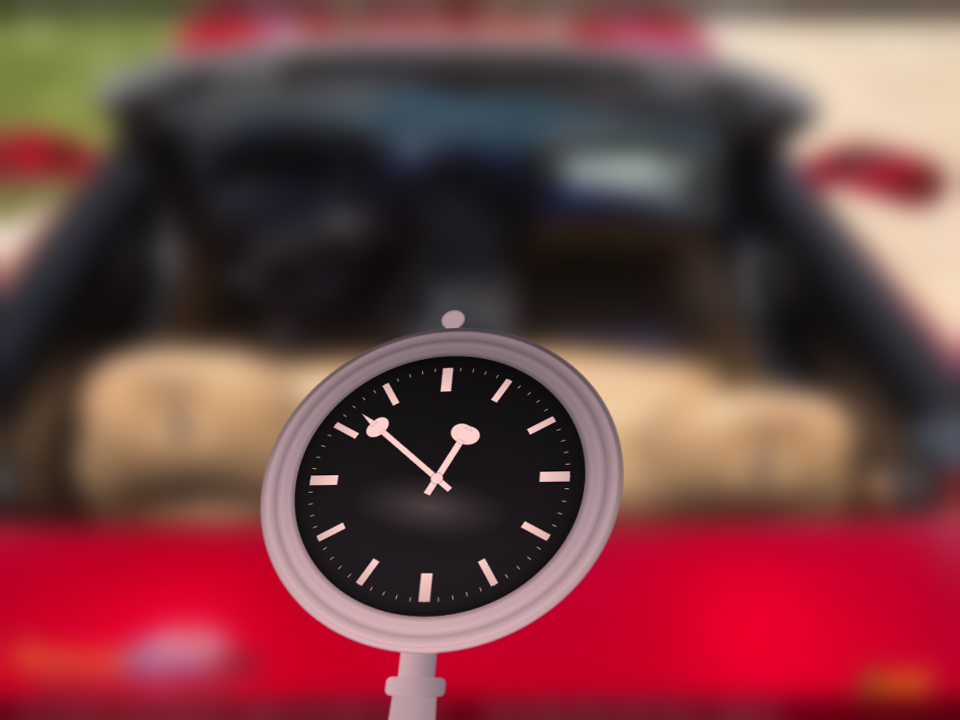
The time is h=12 m=52
